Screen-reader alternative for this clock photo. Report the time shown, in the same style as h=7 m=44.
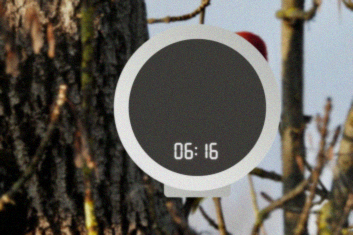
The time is h=6 m=16
